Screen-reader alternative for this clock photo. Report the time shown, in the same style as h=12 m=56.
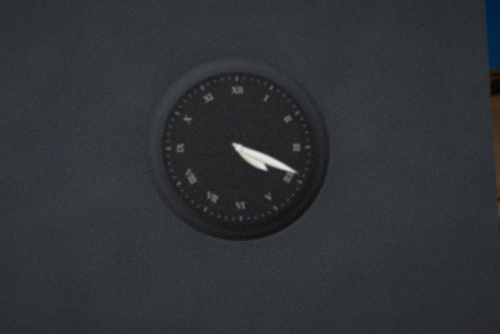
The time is h=4 m=19
